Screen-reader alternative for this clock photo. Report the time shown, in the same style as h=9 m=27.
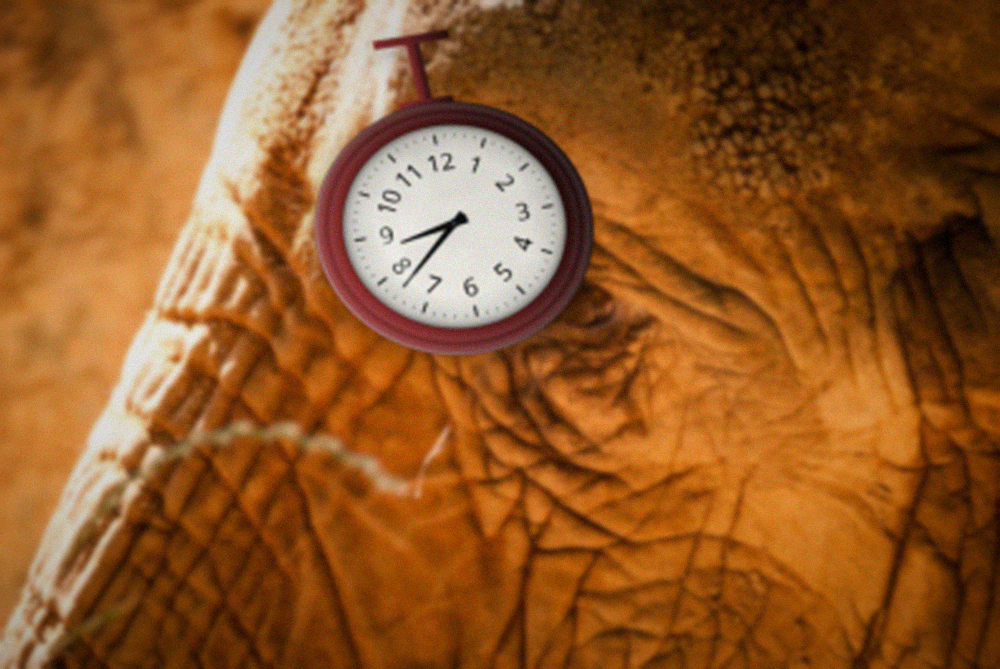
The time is h=8 m=38
